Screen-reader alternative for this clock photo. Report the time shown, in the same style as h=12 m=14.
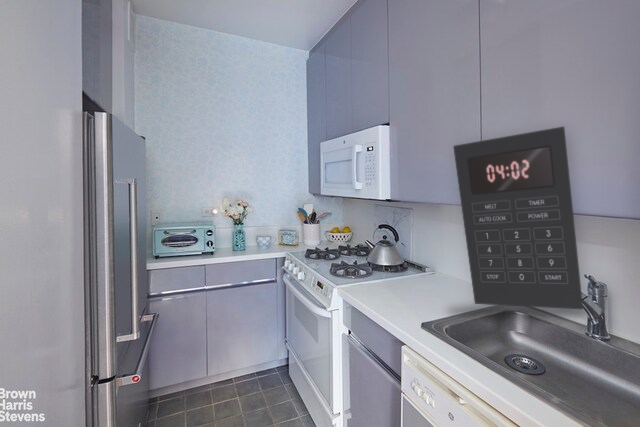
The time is h=4 m=2
